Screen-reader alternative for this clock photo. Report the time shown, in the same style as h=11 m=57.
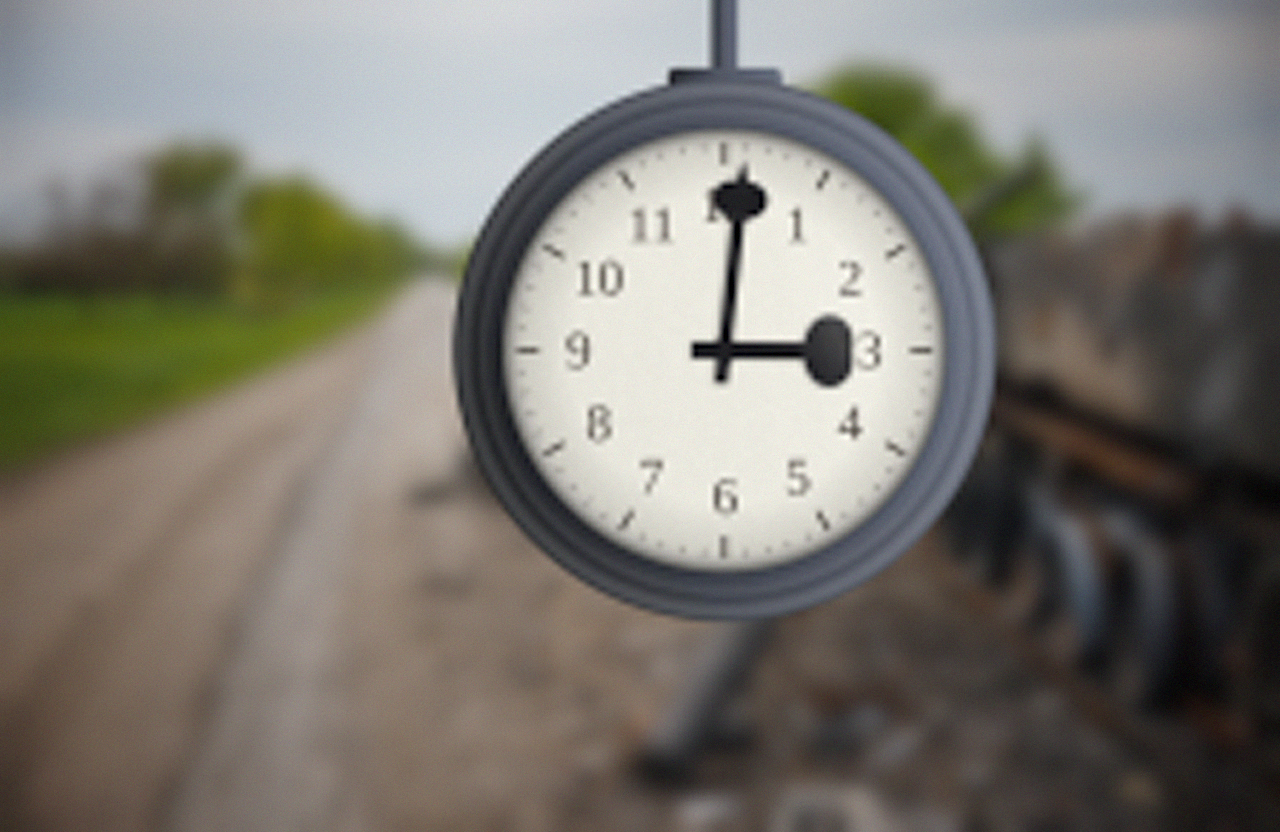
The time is h=3 m=1
